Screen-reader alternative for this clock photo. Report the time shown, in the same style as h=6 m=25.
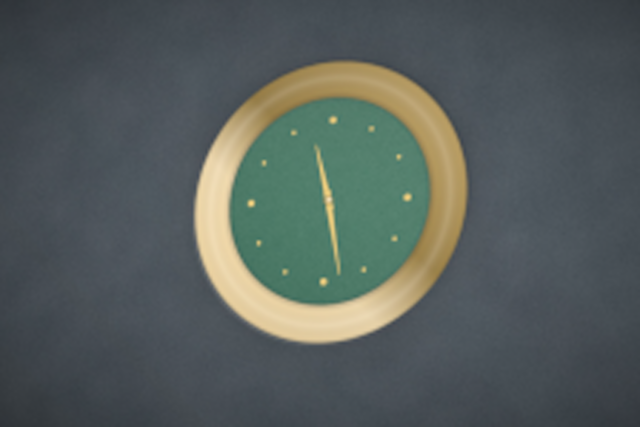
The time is h=11 m=28
